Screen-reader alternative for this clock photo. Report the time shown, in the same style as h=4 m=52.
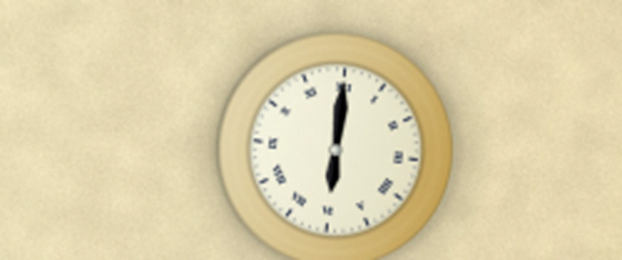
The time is h=6 m=0
